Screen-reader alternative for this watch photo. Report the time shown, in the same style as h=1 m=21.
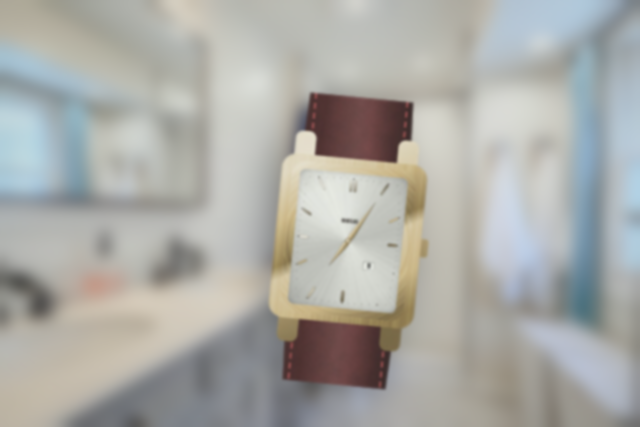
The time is h=7 m=5
